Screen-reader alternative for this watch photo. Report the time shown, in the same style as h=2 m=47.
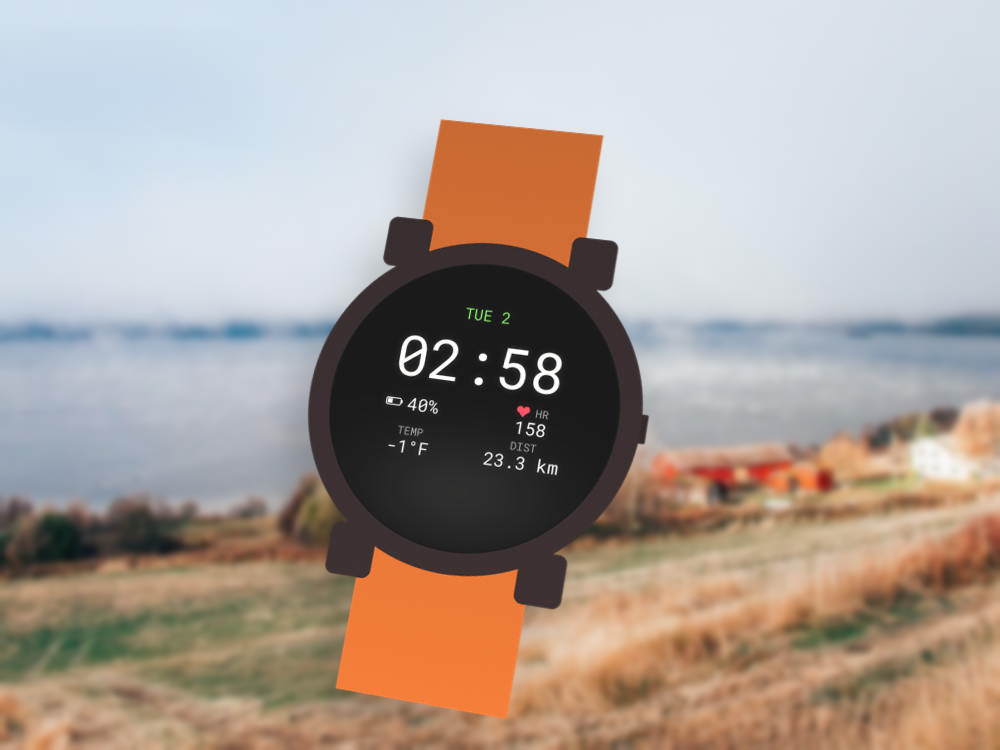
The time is h=2 m=58
